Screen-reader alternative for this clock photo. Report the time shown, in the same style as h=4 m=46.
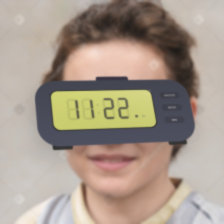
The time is h=11 m=22
